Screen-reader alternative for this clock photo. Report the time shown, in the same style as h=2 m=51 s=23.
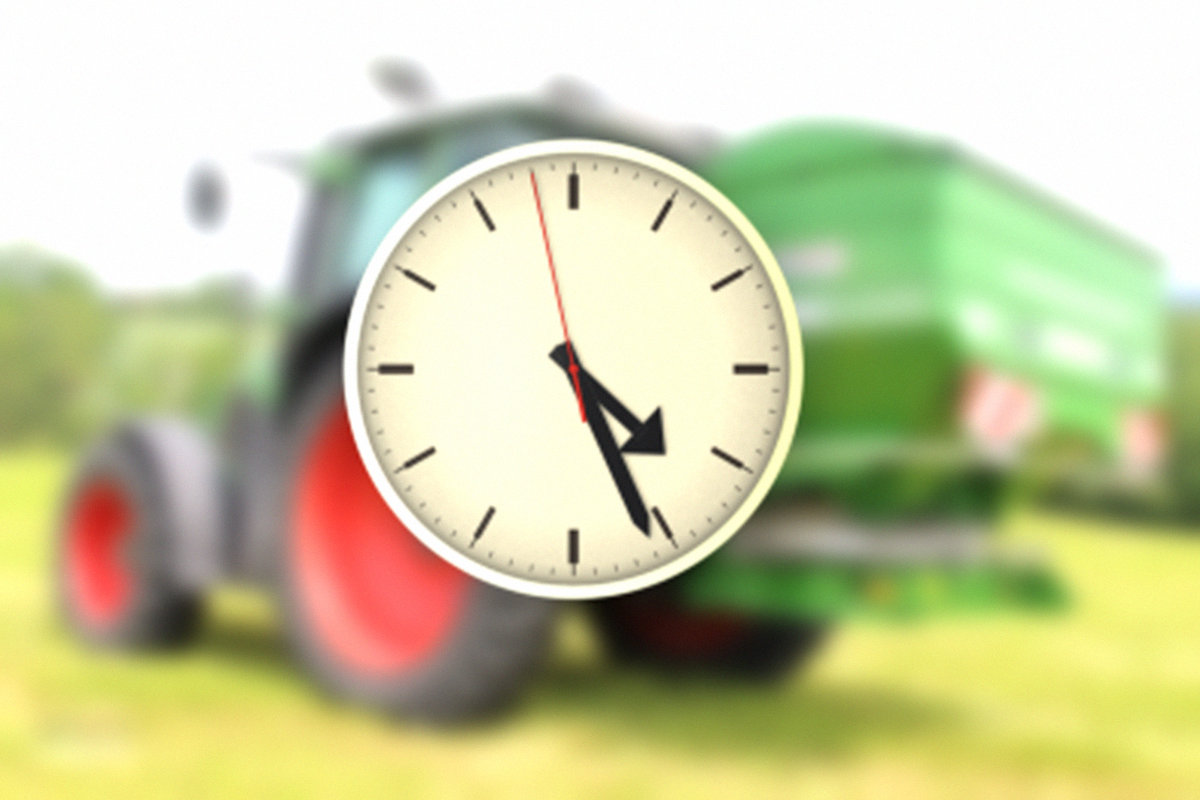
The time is h=4 m=25 s=58
